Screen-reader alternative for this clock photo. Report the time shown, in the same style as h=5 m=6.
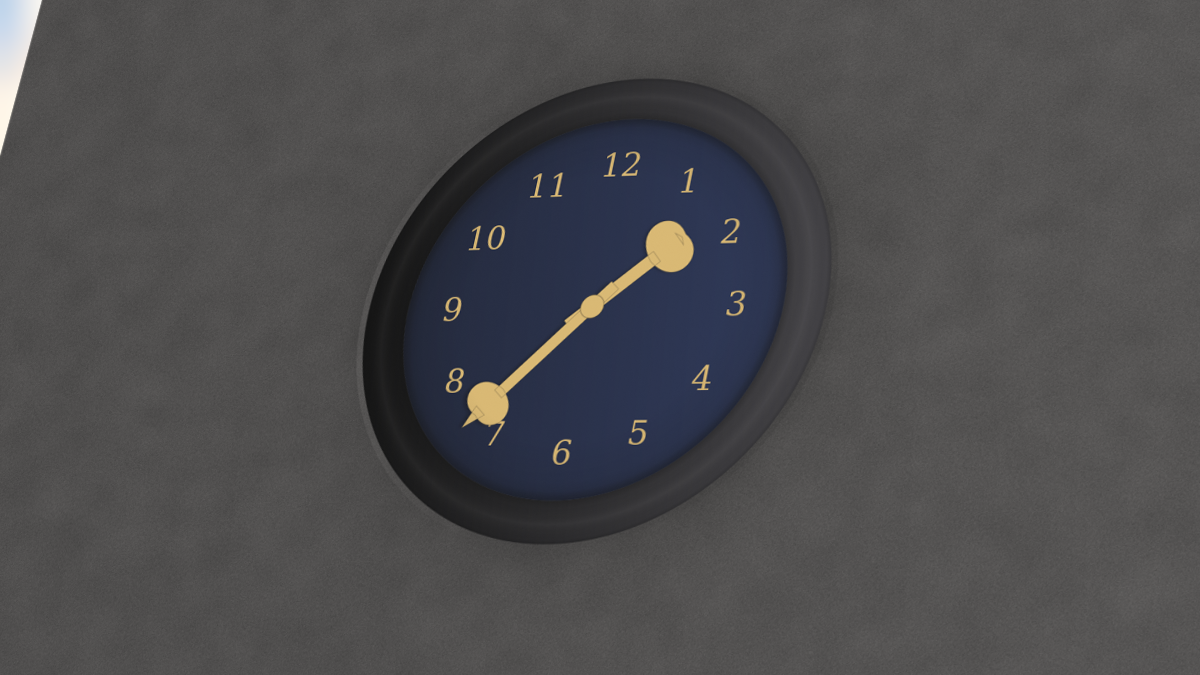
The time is h=1 m=37
